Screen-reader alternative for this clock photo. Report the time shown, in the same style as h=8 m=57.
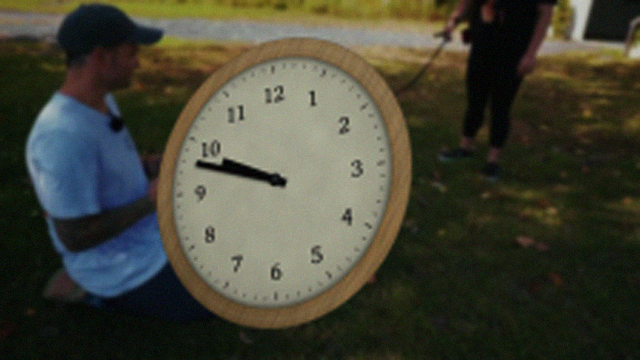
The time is h=9 m=48
